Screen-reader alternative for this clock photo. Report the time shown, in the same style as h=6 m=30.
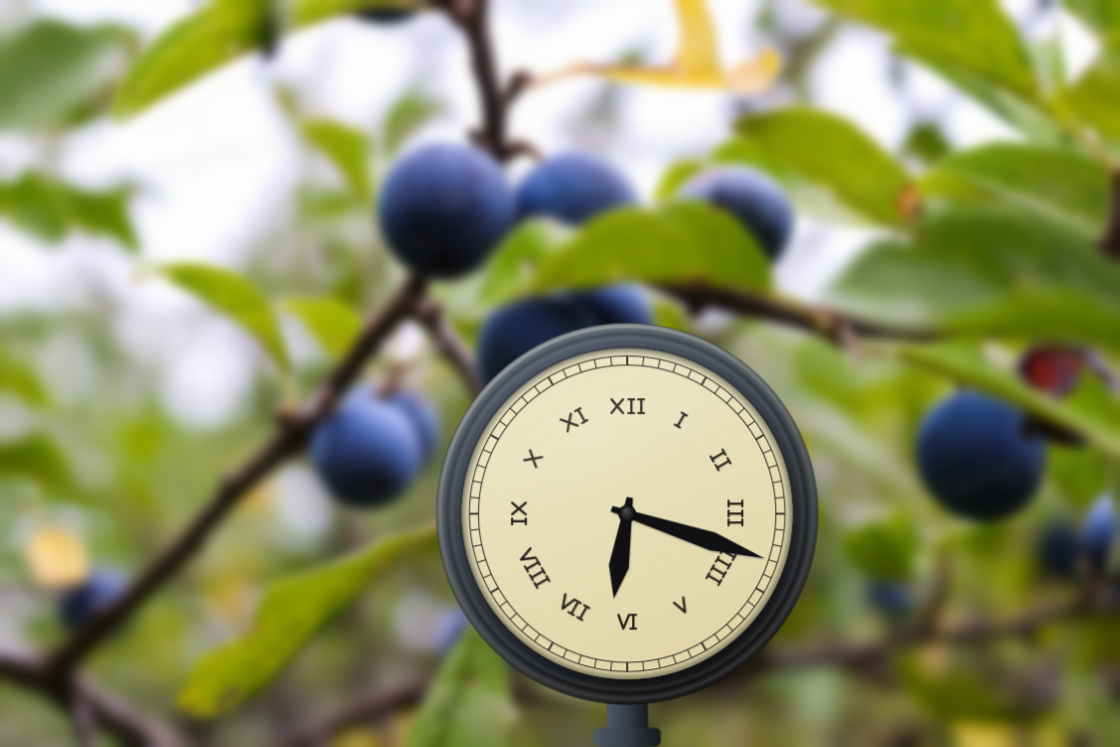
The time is h=6 m=18
